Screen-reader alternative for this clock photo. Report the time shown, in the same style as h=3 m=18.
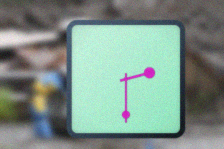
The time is h=2 m=30
